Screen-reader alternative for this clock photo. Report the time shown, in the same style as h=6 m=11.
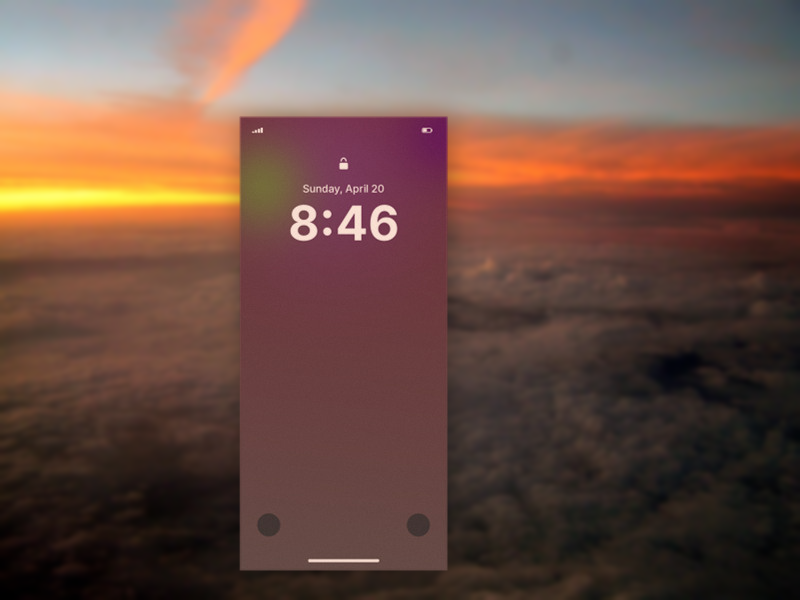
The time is h=8 m=46
